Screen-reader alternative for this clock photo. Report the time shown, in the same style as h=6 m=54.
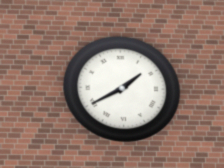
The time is h=1 m=40
